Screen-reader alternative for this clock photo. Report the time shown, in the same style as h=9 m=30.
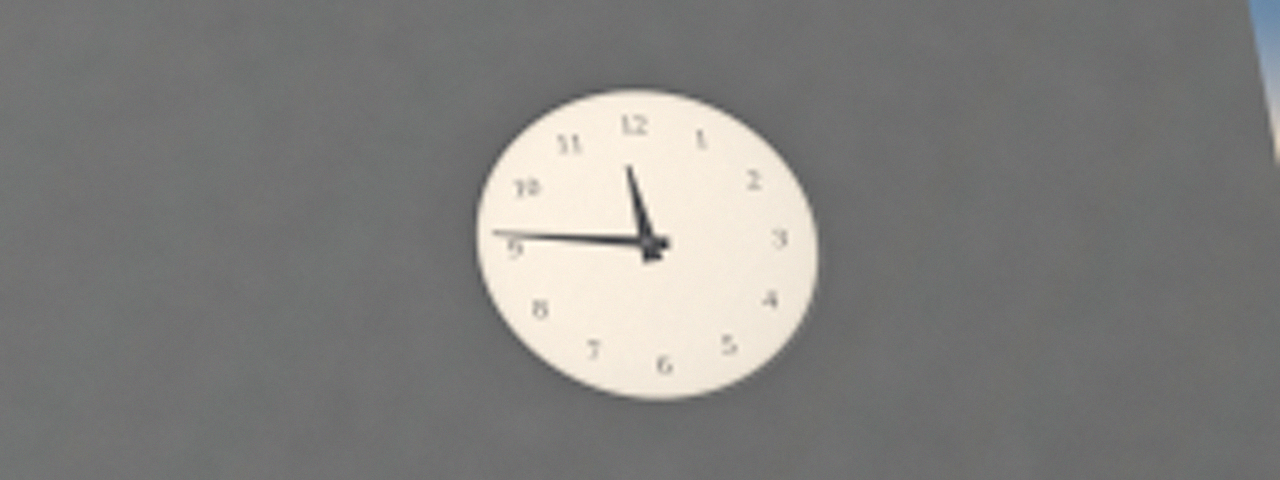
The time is h=11 m=46
